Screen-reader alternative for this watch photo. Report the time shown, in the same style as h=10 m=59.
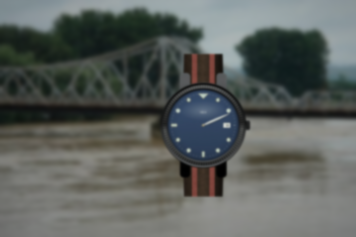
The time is h=2 m=11
